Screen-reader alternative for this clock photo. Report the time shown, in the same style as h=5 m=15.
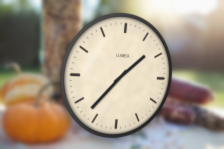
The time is h=1 m=37
